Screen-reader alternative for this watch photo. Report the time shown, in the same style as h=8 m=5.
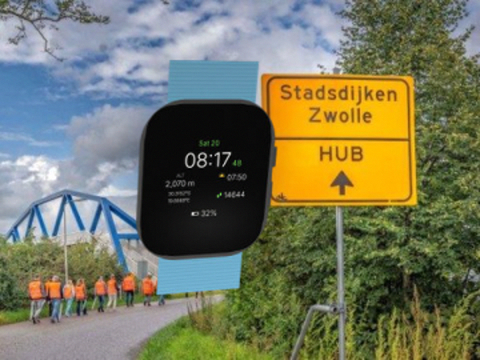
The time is h=8 m=17
